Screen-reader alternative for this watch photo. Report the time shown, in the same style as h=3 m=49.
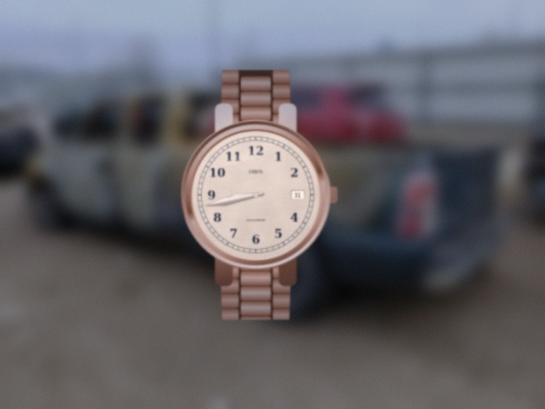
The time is h=8 m=43
